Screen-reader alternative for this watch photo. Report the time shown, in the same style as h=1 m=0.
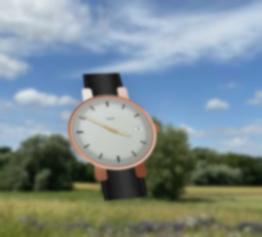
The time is h=3 m=51
